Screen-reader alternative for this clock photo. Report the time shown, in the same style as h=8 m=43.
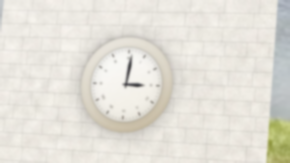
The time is h=3 m=1
